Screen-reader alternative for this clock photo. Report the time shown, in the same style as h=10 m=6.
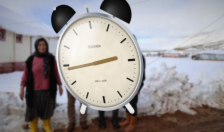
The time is h=2 m=44
